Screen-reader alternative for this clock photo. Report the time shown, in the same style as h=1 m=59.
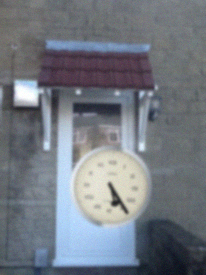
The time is h=5 m=24
